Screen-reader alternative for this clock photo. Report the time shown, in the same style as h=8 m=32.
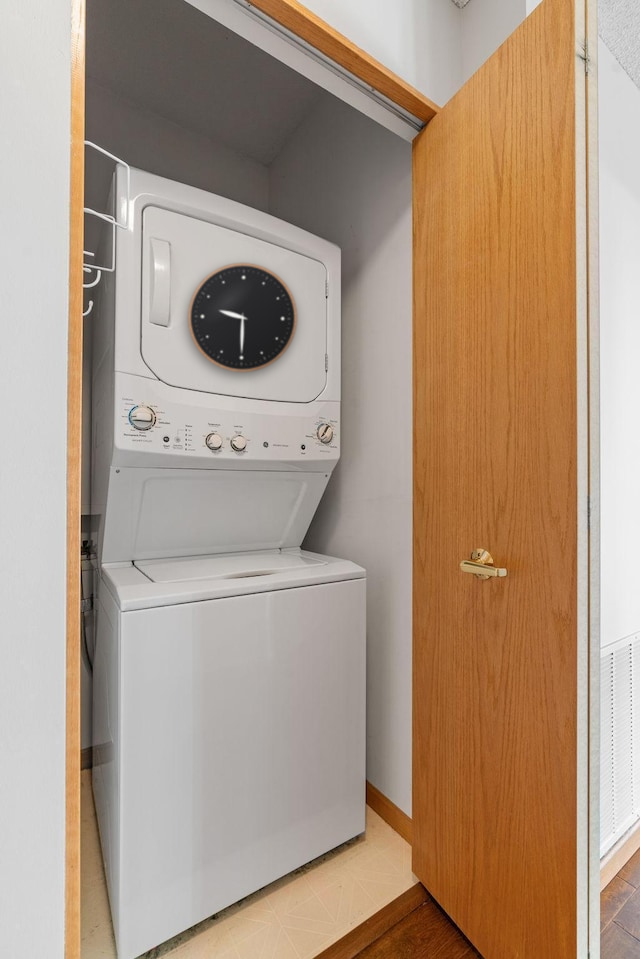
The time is h=9 m=30
